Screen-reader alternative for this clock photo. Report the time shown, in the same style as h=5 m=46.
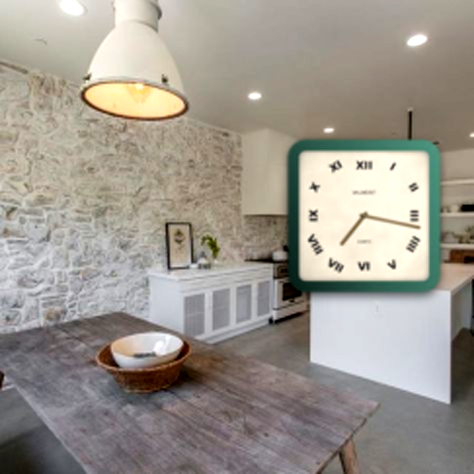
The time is h=7 m=17
